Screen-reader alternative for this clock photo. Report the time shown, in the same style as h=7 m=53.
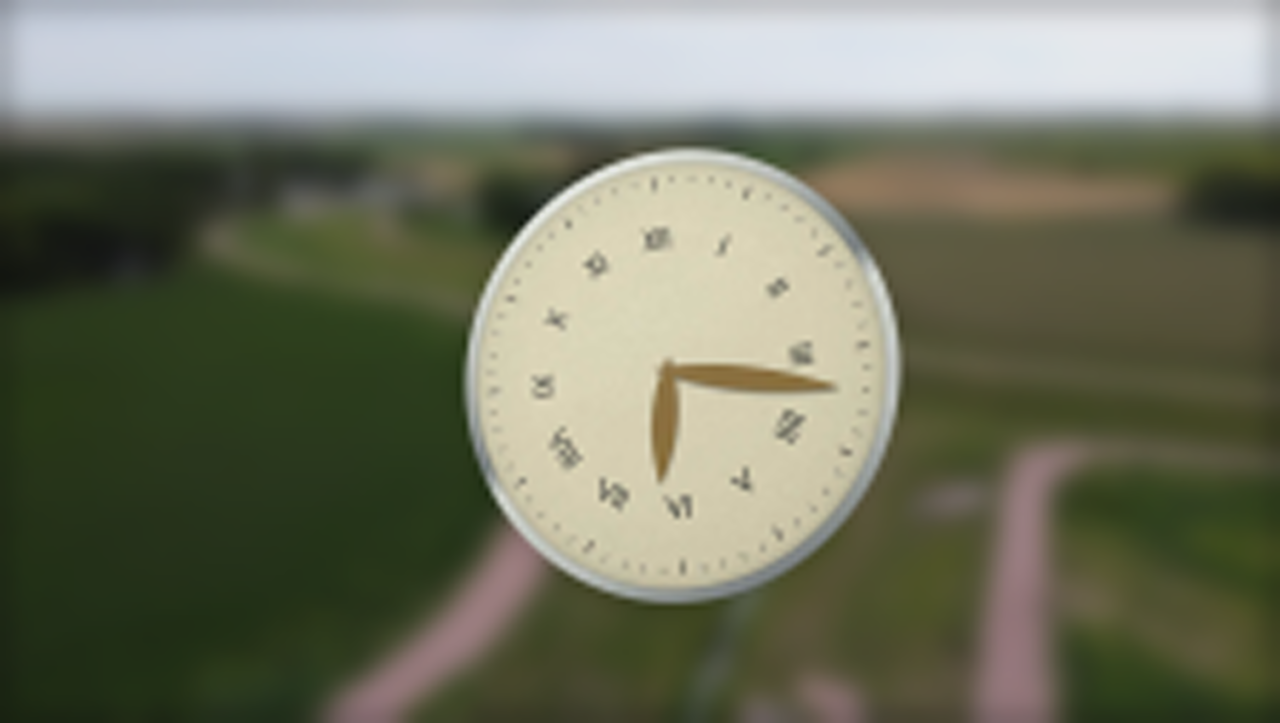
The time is h=6 m=17
